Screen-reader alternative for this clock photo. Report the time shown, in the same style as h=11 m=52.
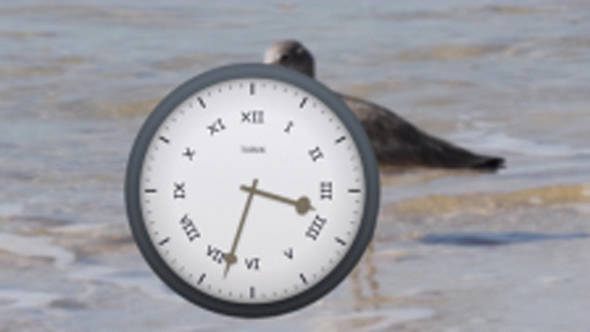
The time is h=3 m=33
